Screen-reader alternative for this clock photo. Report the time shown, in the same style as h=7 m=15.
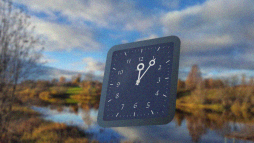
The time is h=12 m=6
